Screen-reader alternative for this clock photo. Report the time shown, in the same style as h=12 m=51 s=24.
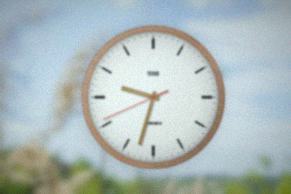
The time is h=9 m=32 s=41
